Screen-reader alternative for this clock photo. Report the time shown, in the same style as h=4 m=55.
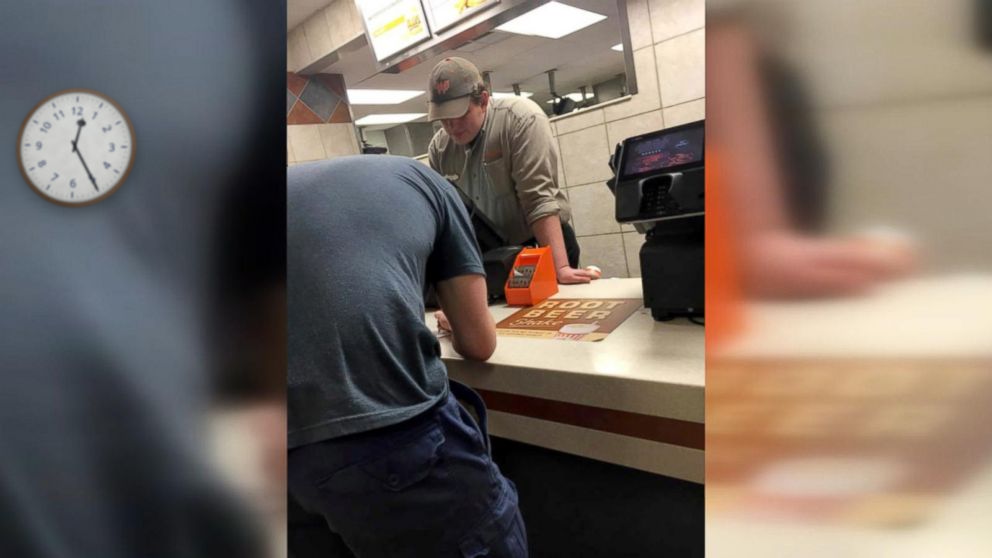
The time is h=12 m=25
